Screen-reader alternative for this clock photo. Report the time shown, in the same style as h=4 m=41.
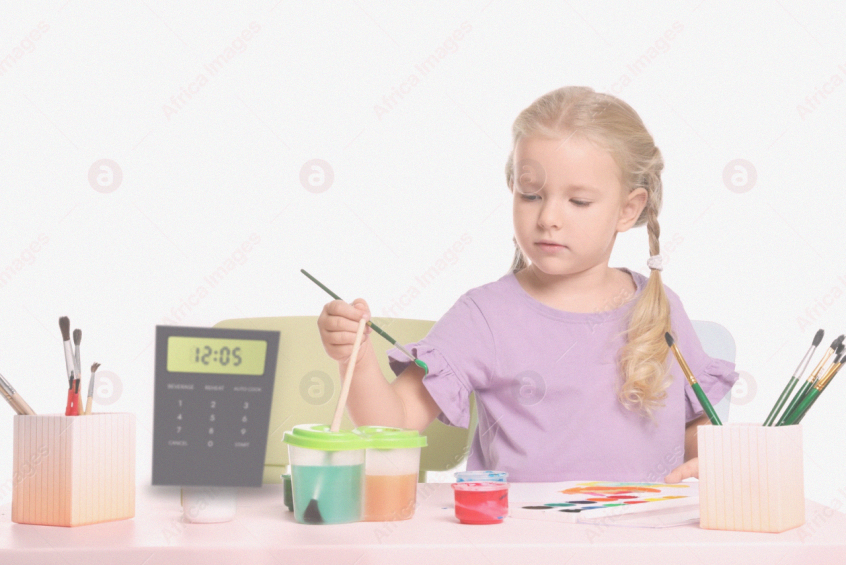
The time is h=12 m=5
